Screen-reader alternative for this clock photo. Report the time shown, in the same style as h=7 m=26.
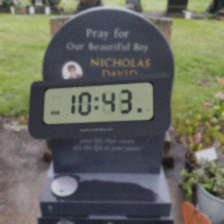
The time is h=10 m=43
